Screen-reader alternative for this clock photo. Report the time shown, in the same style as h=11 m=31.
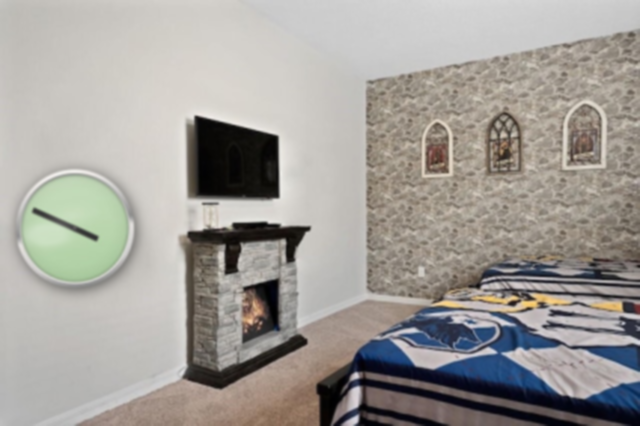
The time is h=3 m=49
